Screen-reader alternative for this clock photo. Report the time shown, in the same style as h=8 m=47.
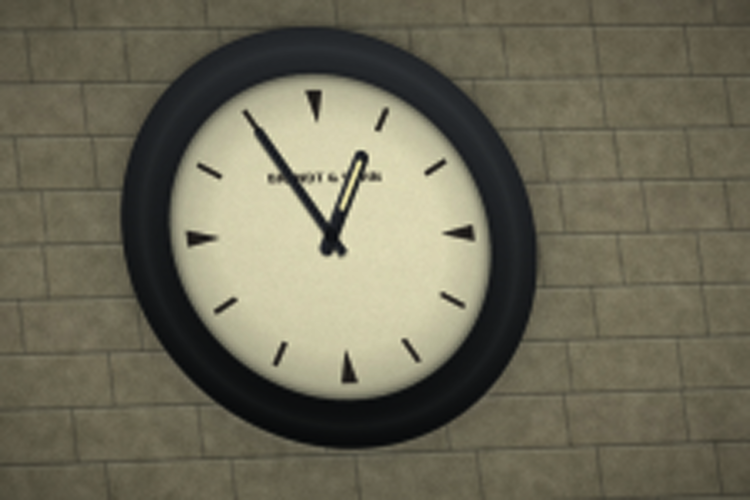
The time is h=12 m=55
